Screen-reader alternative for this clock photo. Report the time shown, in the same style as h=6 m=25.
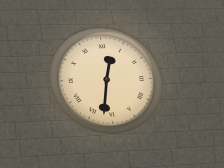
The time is h=12 m=32
